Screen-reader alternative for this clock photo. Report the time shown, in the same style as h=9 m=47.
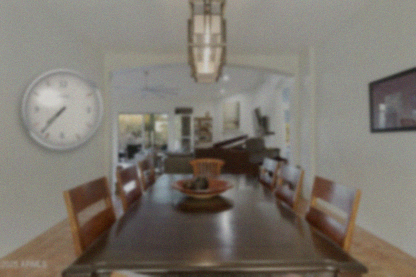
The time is h=7 m=37
